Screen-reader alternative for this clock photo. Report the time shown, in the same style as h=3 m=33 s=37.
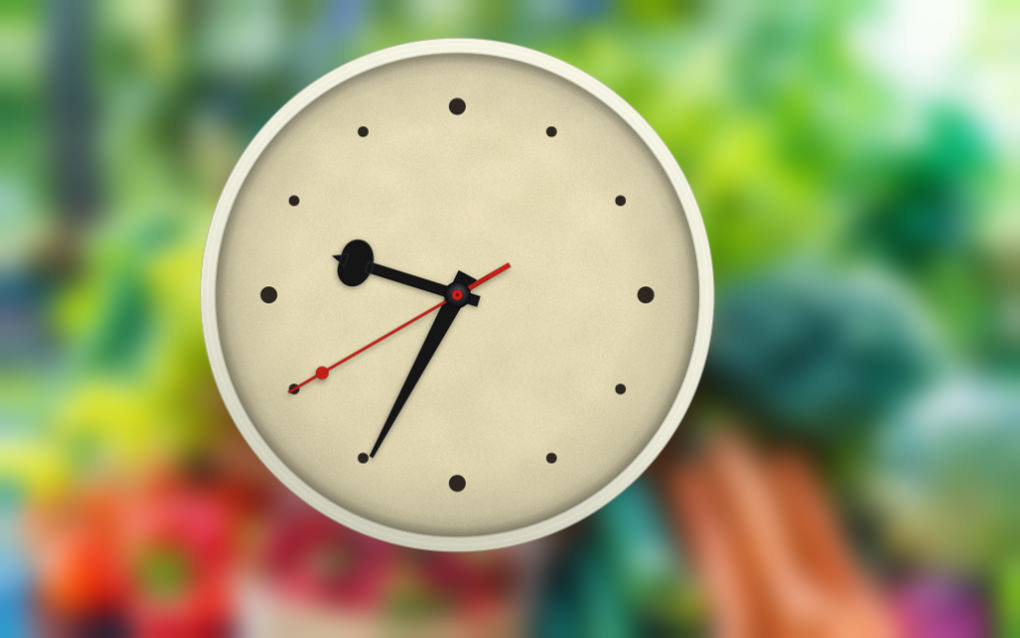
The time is h=9 m=34 s=40
